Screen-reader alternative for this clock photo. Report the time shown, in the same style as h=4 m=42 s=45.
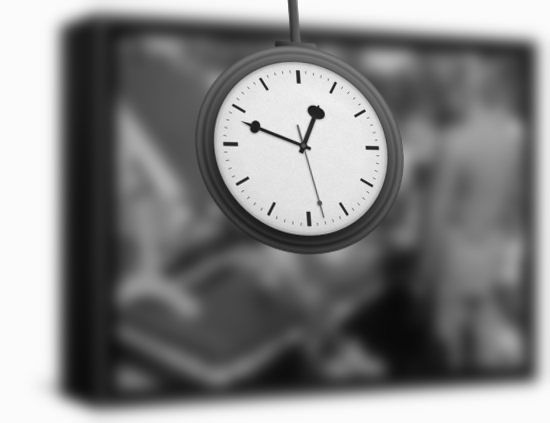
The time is h=12 m=48 s=28
